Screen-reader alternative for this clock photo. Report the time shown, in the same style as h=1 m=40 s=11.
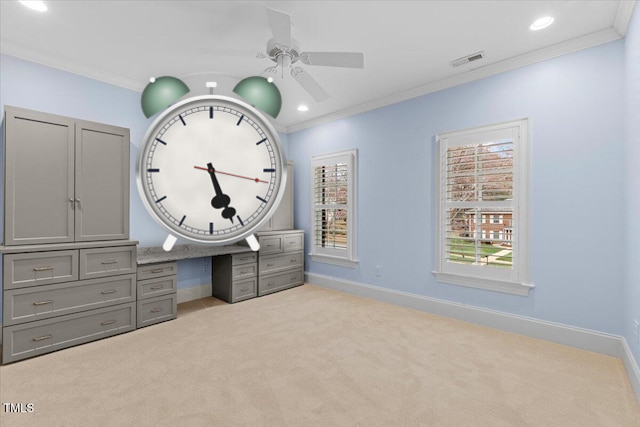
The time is h=5 m=26 s=17
